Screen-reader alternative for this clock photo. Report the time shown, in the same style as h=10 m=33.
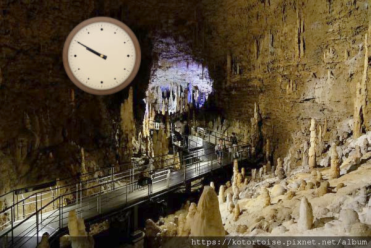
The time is h=9 m=50
